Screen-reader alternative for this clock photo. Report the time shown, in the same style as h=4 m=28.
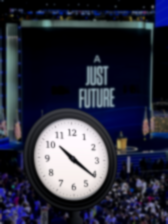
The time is h=10 m=21
